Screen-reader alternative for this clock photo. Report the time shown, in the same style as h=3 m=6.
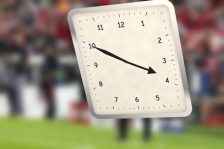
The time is h=3 m=50
